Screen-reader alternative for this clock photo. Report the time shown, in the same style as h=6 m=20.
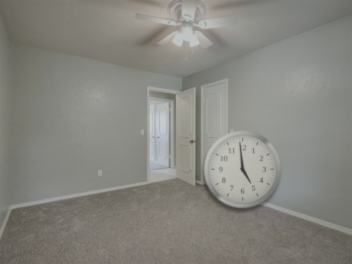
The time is h=4 m=59
